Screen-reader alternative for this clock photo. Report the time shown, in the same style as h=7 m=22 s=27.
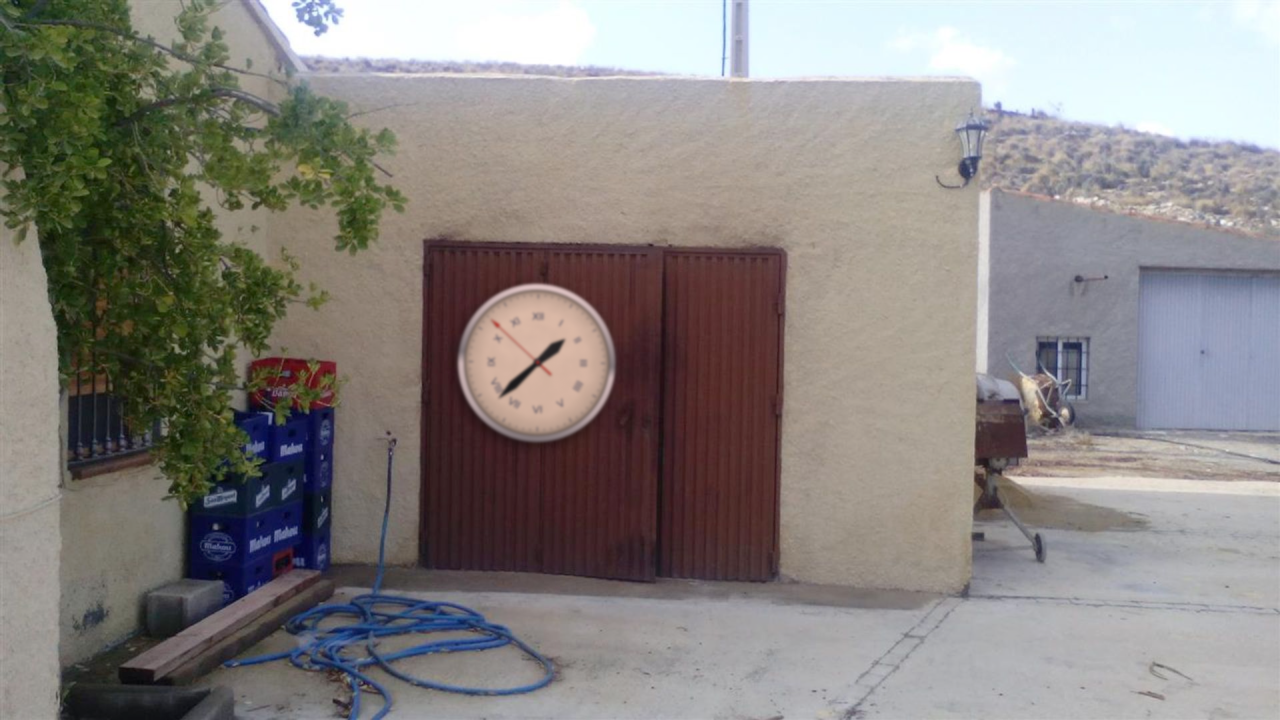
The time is h=1 m=37 s=52
